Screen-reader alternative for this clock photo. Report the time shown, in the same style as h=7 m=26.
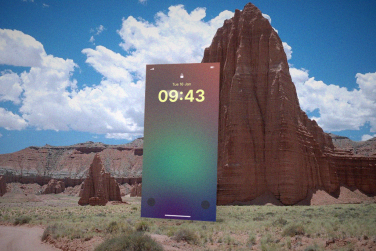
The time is h=9 m=43
